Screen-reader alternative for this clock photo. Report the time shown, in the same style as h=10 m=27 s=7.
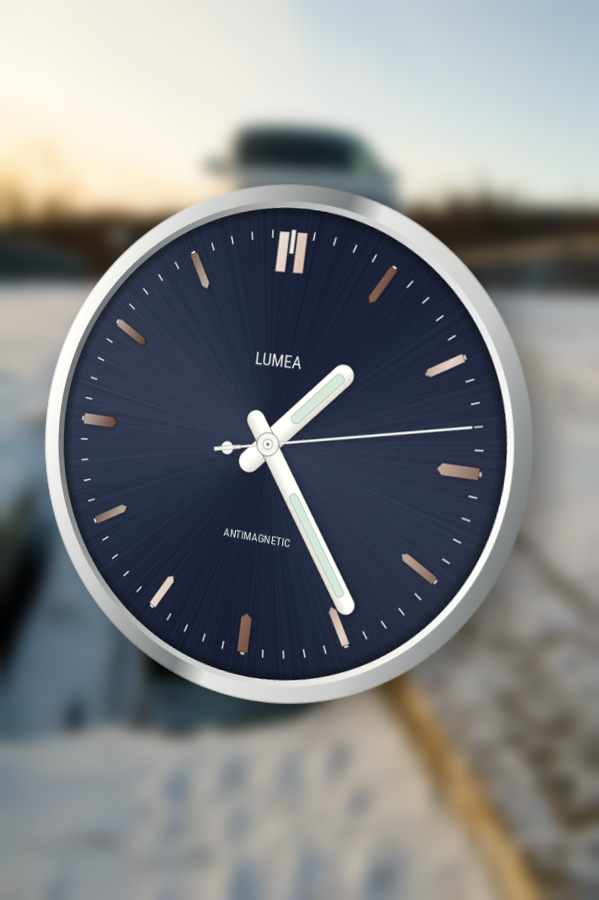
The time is h=1 m=24 s=13
